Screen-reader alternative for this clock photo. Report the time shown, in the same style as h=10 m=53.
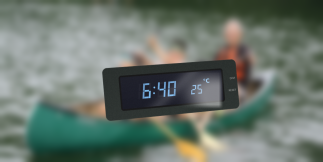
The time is h=6 m=40
